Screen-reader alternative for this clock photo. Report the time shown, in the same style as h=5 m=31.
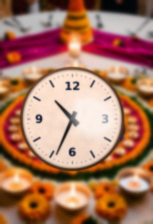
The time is h=10 m=34
